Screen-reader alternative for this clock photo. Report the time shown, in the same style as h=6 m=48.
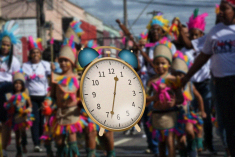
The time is h=12 m=33
